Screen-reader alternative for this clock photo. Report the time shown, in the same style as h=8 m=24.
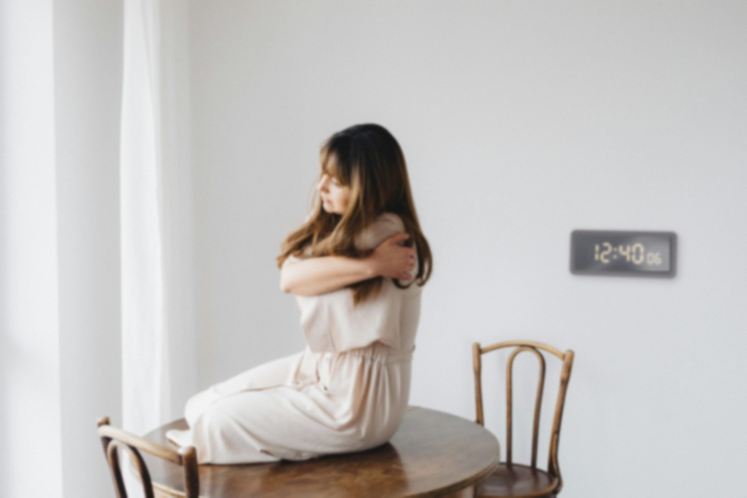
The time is h=12 m=40
